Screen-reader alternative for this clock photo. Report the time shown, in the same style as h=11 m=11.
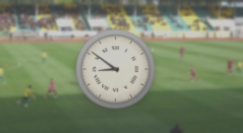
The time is h=8 m=51
